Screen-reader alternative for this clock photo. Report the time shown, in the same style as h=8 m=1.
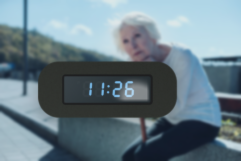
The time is h=11 m=26
